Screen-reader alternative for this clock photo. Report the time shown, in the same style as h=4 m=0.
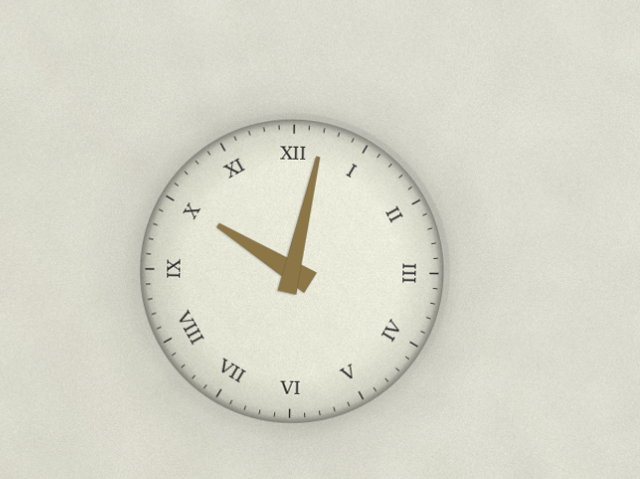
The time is h=10 m=2
